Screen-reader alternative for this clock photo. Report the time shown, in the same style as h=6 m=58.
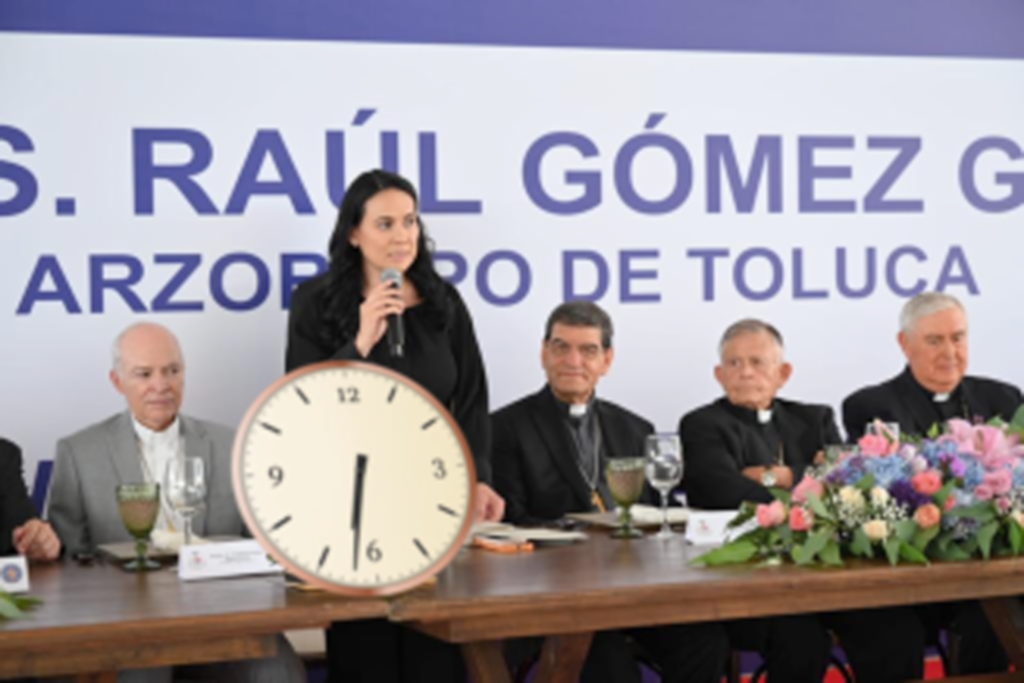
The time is h=6 m=32
